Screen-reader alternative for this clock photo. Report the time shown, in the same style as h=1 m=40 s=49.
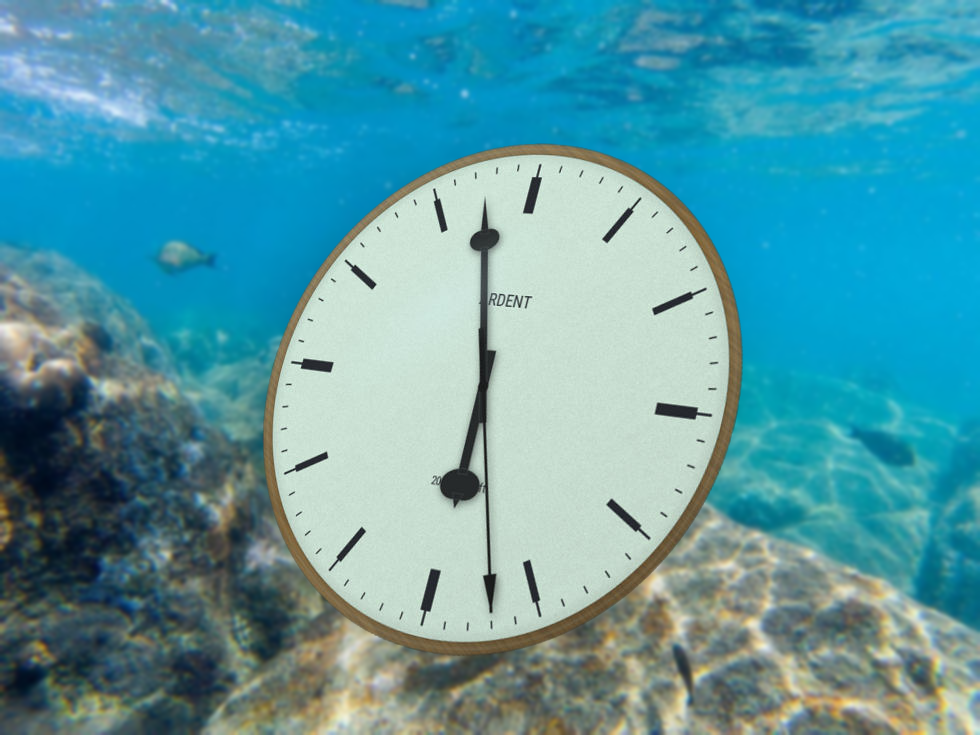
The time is h=5 m=57 s=27
